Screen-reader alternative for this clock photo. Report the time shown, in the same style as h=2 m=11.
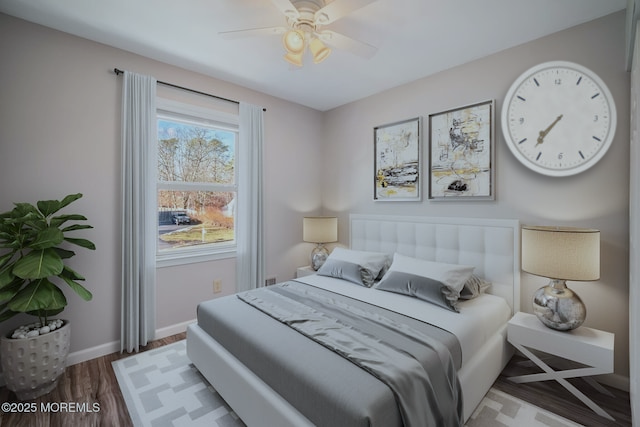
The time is h=7 m=37
